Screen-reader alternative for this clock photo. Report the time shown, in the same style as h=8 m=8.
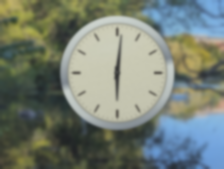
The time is h=6 m=1
